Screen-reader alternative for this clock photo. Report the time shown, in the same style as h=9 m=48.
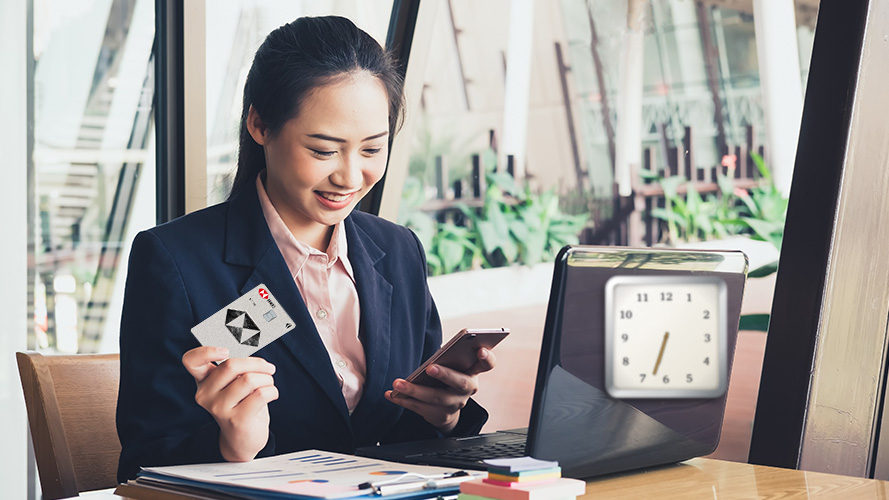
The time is h=6 m=33
